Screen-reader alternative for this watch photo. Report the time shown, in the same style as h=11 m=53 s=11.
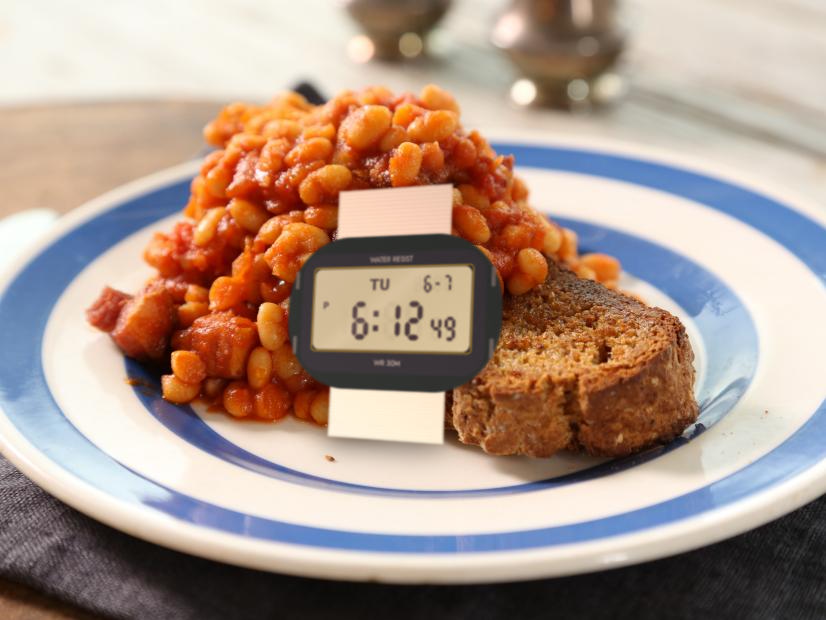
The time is h=6 m=12 s=49
